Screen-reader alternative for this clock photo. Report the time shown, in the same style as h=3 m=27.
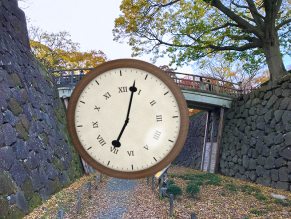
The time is h=7 m=3
